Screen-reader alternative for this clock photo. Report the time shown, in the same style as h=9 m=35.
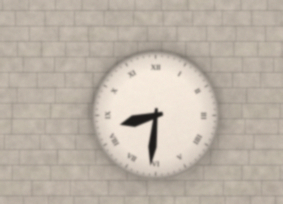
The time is h=8 m=31
